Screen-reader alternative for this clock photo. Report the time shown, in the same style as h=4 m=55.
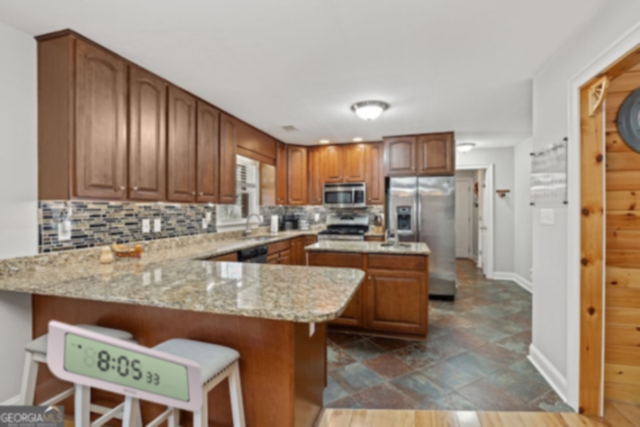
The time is h=8 m=5
